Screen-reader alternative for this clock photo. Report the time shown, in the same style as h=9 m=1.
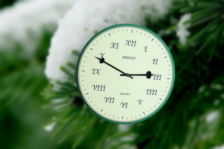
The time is h=2 m=49
